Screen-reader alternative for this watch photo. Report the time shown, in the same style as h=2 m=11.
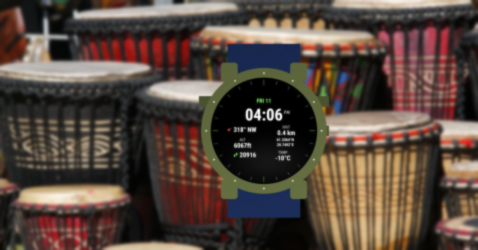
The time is h=4 m=6
